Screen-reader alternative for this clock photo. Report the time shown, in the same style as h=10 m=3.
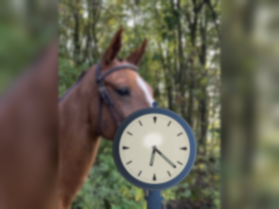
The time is h=6 m=22
